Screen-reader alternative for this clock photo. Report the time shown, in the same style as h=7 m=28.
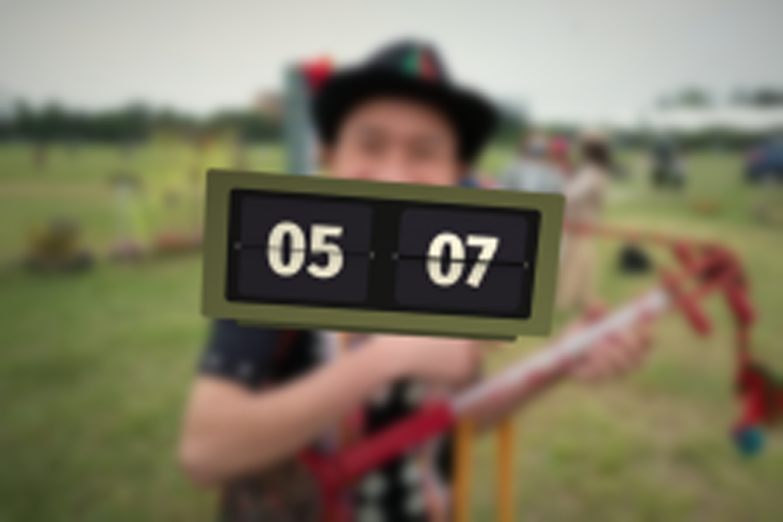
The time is h=5 m=7
